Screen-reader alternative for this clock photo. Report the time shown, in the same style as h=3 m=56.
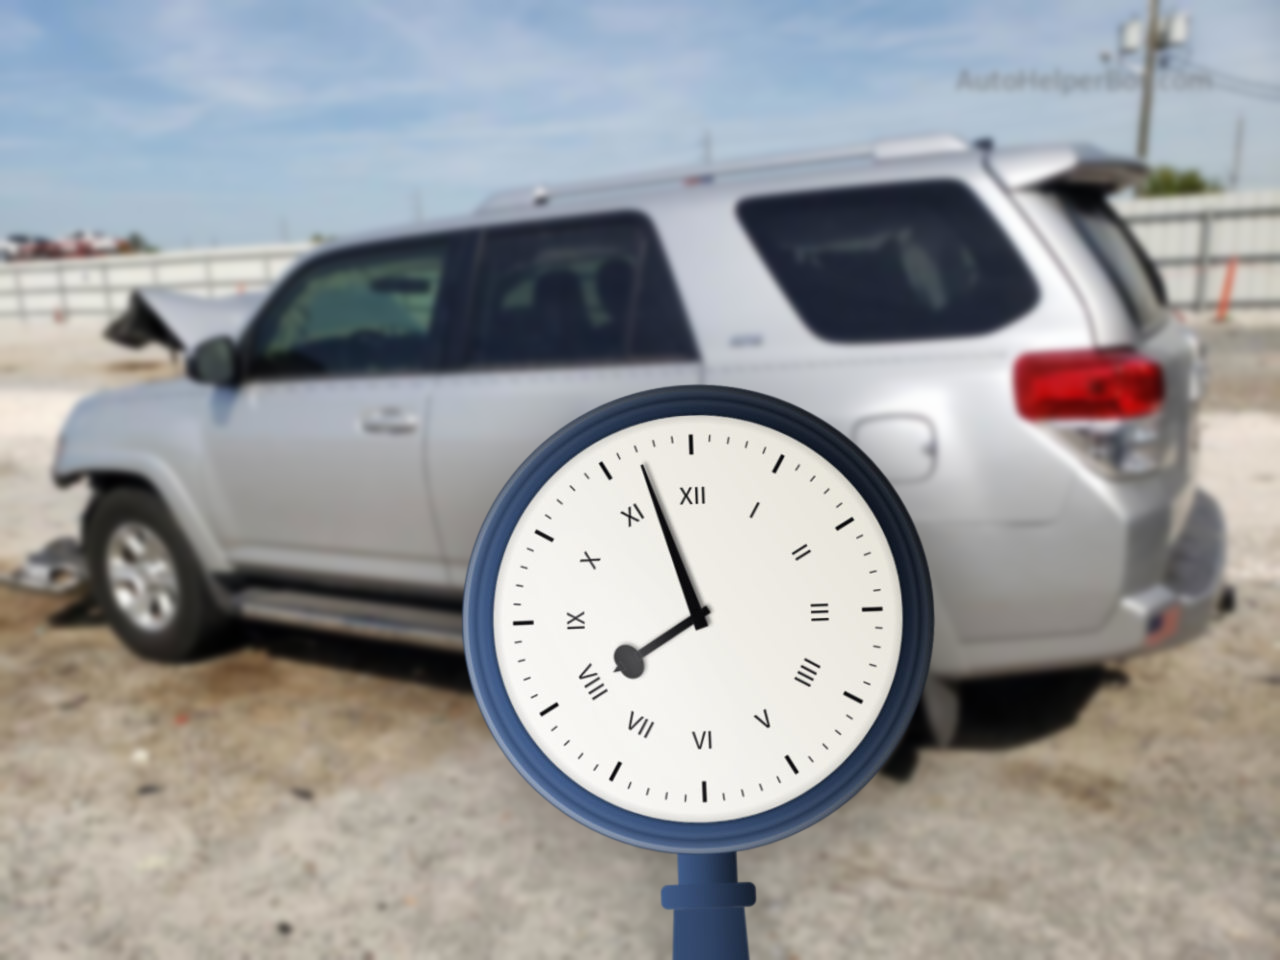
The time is h=7 m=57
